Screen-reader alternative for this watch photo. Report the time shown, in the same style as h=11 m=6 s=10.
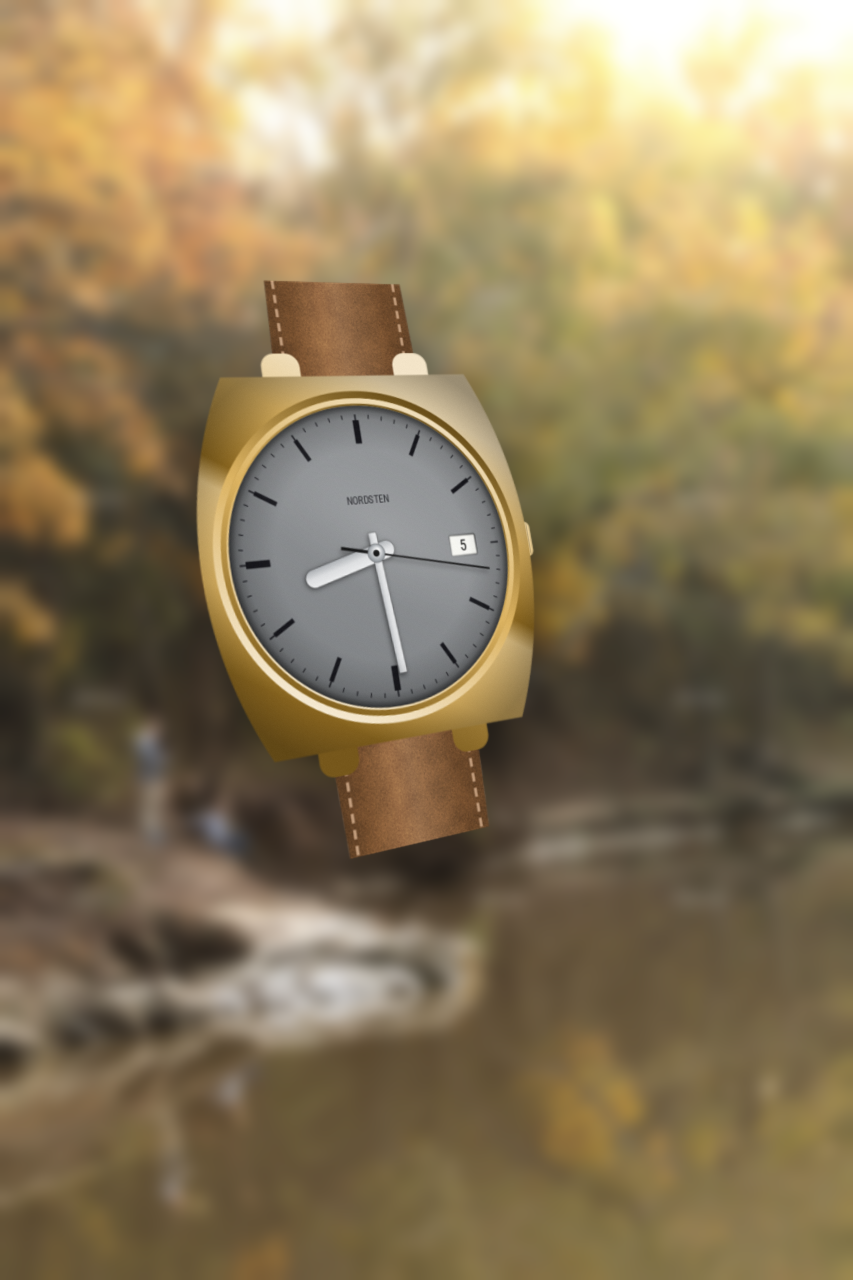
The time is h=8 m=29 s=17
